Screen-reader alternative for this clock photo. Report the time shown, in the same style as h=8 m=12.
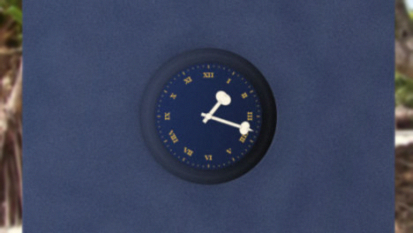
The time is h=1 m=18
